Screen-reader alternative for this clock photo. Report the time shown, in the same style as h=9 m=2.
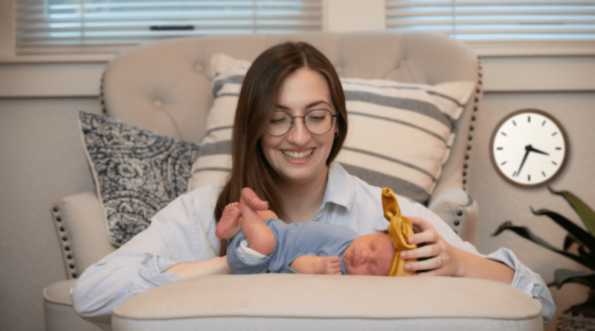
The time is h=3 m=34
